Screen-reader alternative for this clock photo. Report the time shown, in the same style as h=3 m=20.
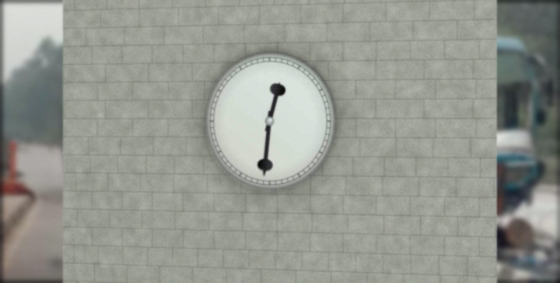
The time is h=12 m=31
